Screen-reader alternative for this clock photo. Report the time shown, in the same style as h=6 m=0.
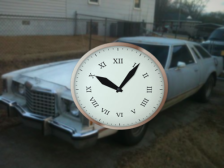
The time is h=10 m=6
